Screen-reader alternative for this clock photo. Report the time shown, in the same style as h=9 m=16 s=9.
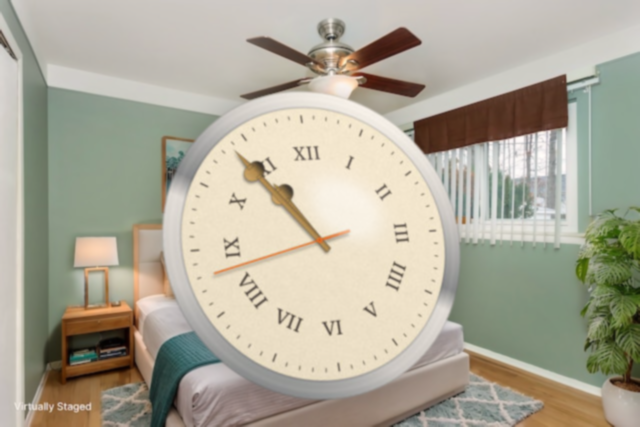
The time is h=10 m=53 s=43
